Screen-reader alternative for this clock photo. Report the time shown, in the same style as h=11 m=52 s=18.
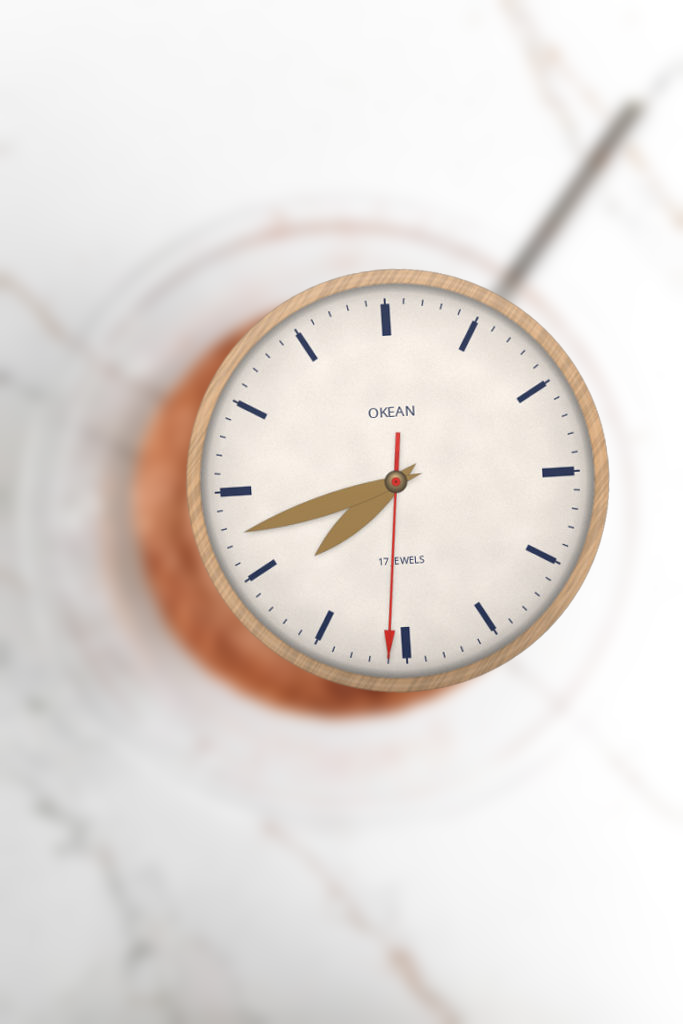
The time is h=7 m=42 s=31
